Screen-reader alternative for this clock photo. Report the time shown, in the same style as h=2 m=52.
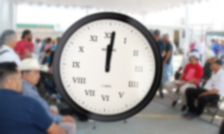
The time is h=12 m=1
